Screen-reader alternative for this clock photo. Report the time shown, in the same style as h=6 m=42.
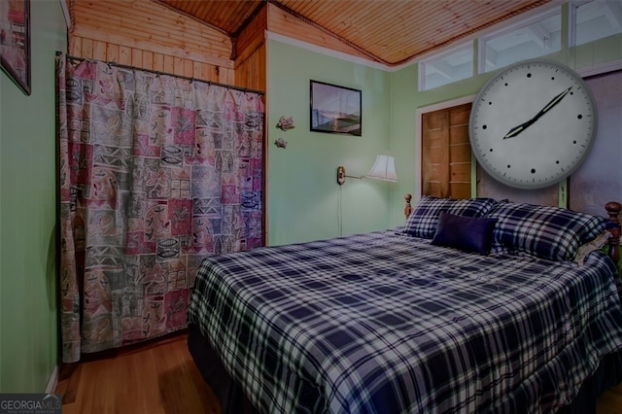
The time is h=8 m=9
